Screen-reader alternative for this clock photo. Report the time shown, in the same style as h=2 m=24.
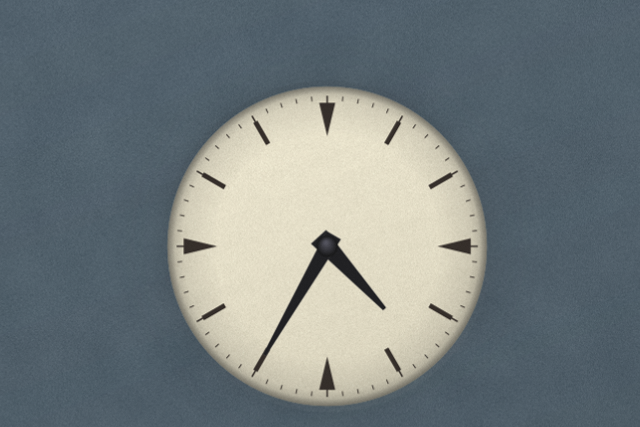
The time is h=4 m=35
